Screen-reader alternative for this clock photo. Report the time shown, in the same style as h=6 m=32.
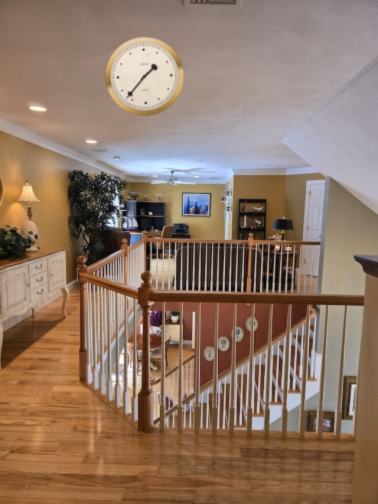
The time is h=1 m=37
